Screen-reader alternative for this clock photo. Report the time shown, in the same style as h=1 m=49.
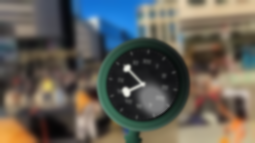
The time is h=7 m=51
